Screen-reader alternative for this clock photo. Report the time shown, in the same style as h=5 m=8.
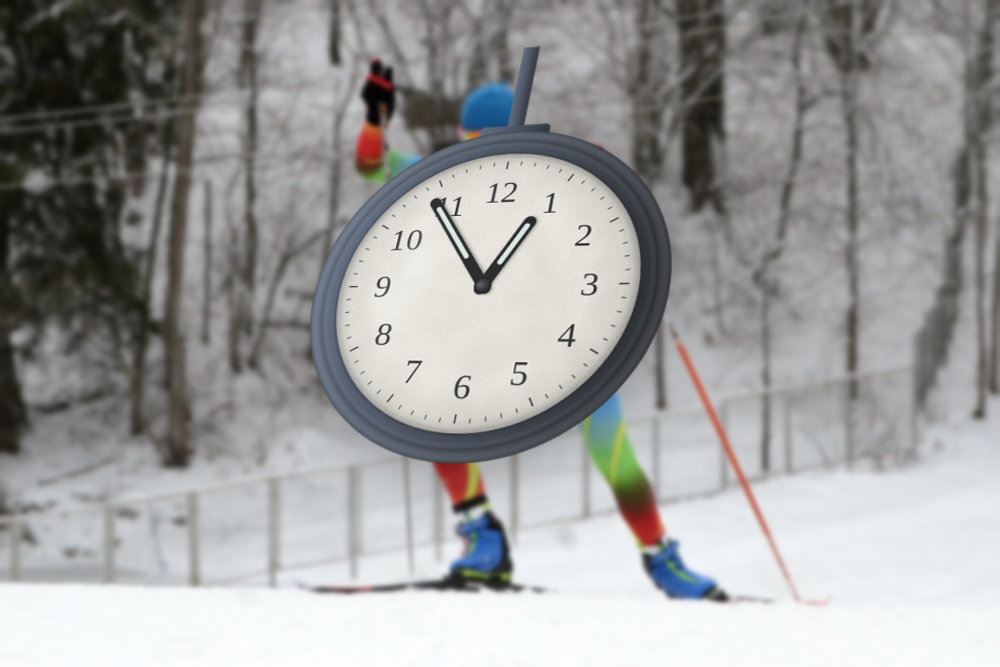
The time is h=12 m=54
